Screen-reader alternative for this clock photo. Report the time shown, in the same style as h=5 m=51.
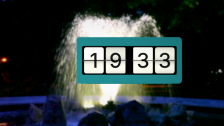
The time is h=19 m=33
